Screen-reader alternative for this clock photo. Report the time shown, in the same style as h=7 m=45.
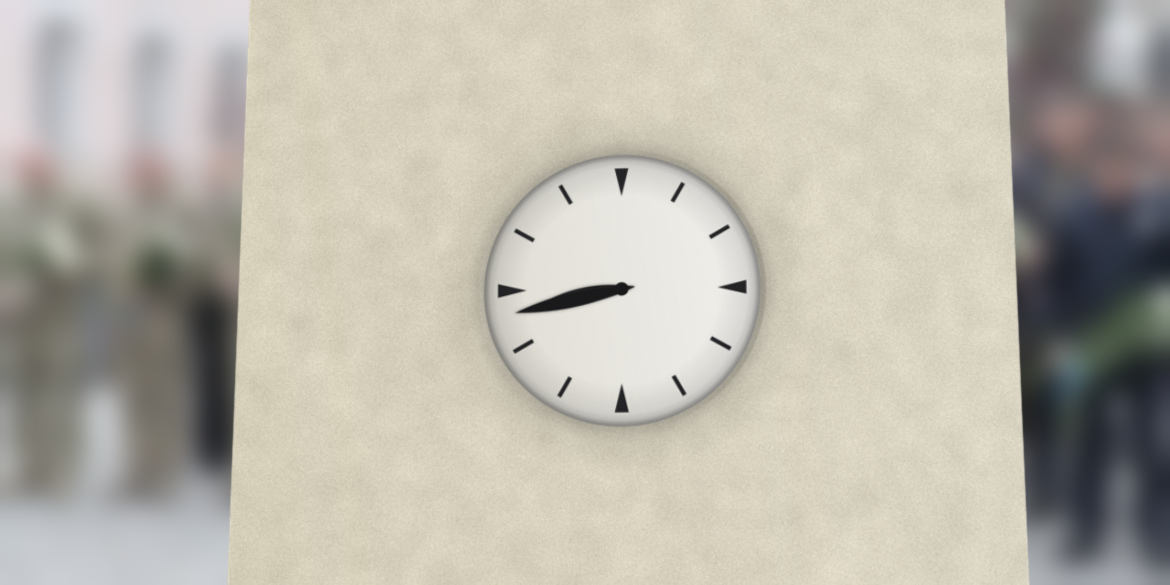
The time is h=8 m=43
